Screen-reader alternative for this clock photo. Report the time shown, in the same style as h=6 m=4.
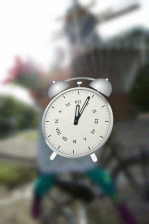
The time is h=12 m=4
